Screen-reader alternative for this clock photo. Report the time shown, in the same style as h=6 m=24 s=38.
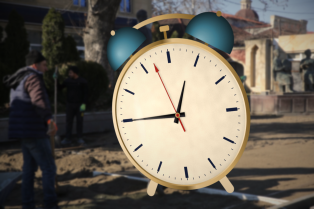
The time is h=12 m=44 s=57
